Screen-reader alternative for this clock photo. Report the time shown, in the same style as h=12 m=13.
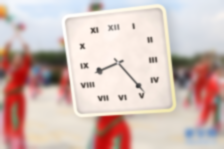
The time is h=8 m=24
